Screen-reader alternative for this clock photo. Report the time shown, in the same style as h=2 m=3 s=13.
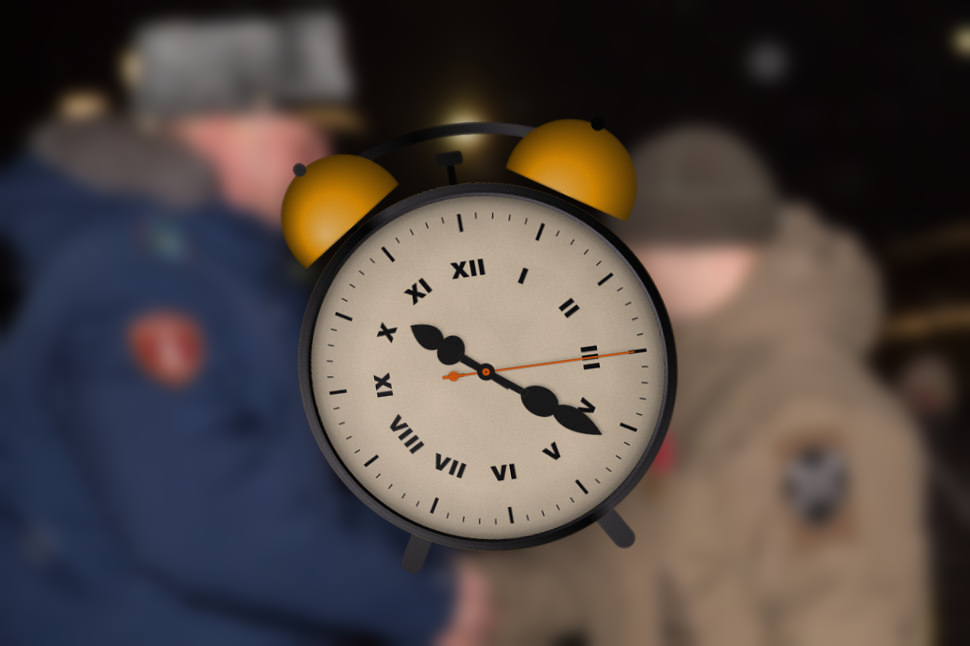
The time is h=10 m=21 s=15
